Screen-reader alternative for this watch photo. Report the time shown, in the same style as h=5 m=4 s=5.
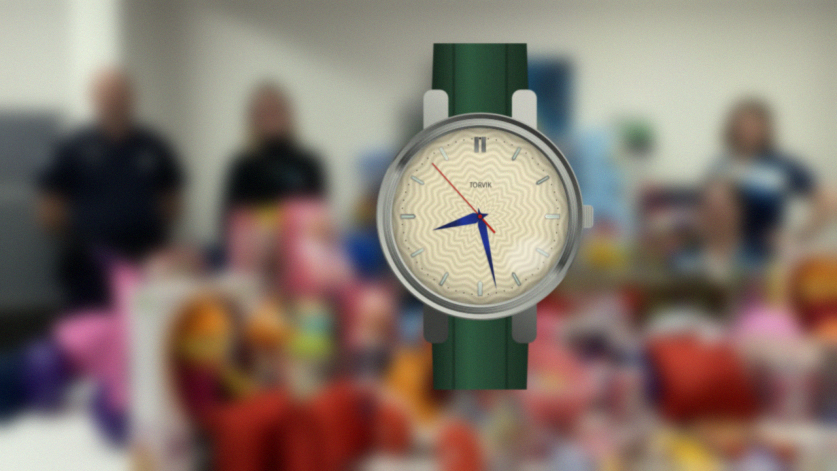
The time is h=8 m=27 s=53
